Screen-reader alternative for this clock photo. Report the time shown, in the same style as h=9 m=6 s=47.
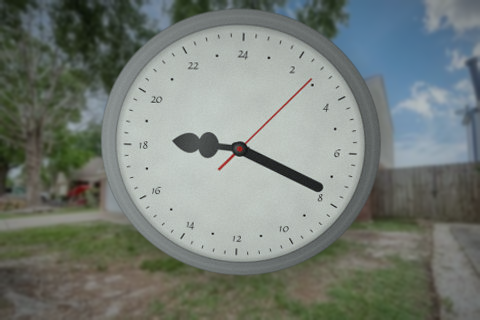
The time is h=18 m=19 s=7
